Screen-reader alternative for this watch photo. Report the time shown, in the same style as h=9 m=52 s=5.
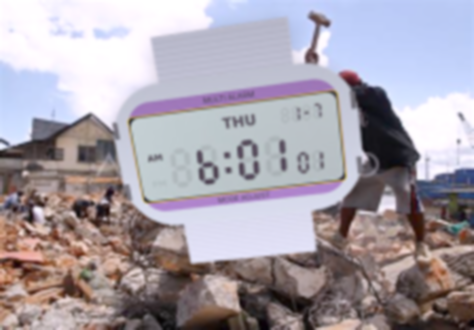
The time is h=6 m=1 s=1
